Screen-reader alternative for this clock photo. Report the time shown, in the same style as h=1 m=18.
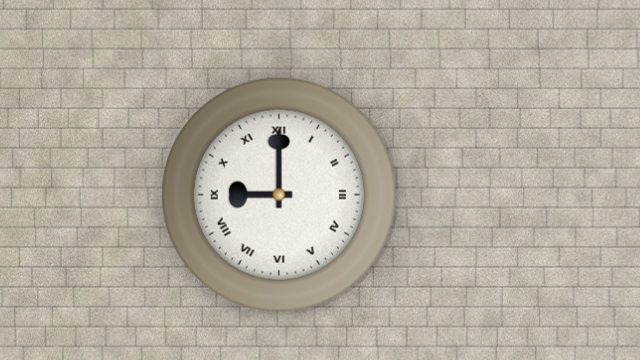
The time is h=9 m=0
